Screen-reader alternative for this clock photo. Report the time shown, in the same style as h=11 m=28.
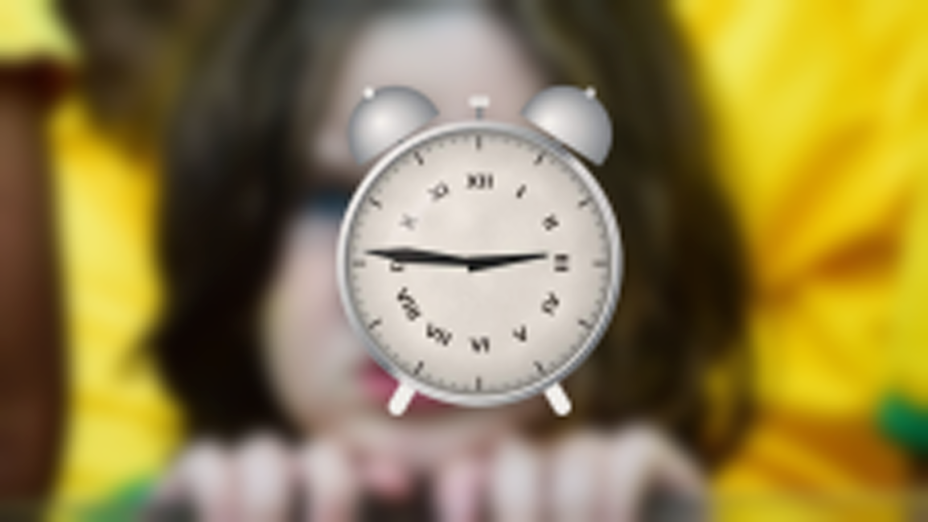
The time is h=2 m=46
